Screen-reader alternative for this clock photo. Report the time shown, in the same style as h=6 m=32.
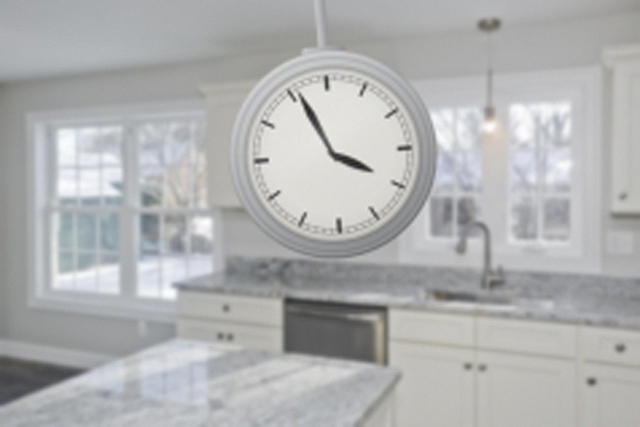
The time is h=3 m=56
